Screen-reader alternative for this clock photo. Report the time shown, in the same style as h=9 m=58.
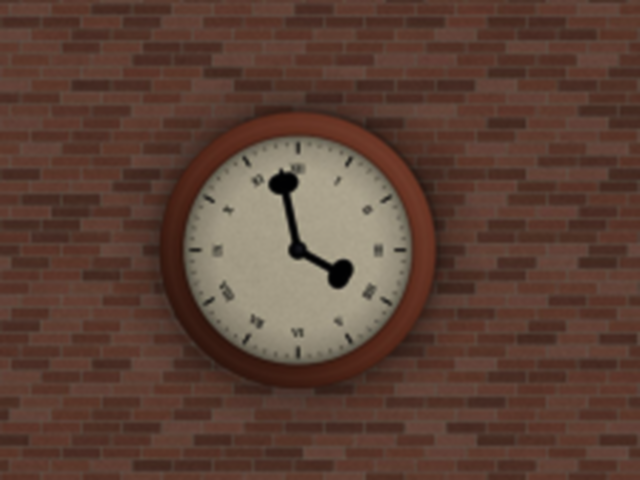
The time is h=3 m=58
